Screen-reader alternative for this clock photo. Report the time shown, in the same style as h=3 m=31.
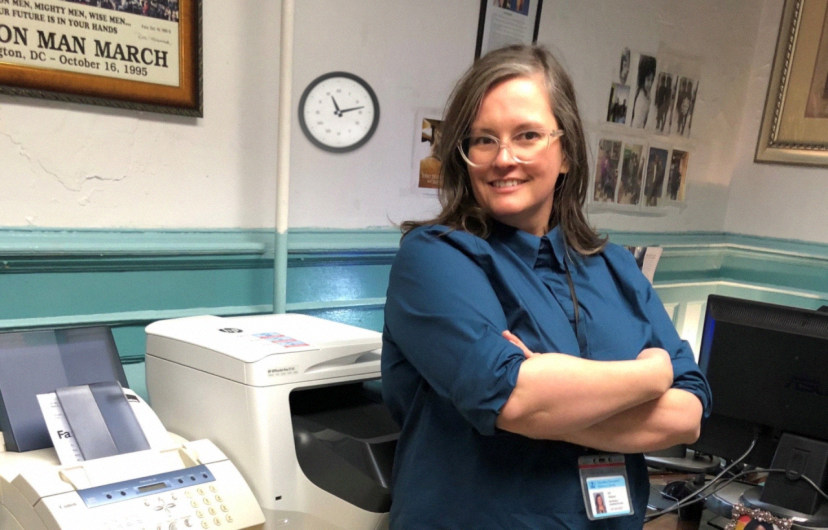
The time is h=11 m=13
